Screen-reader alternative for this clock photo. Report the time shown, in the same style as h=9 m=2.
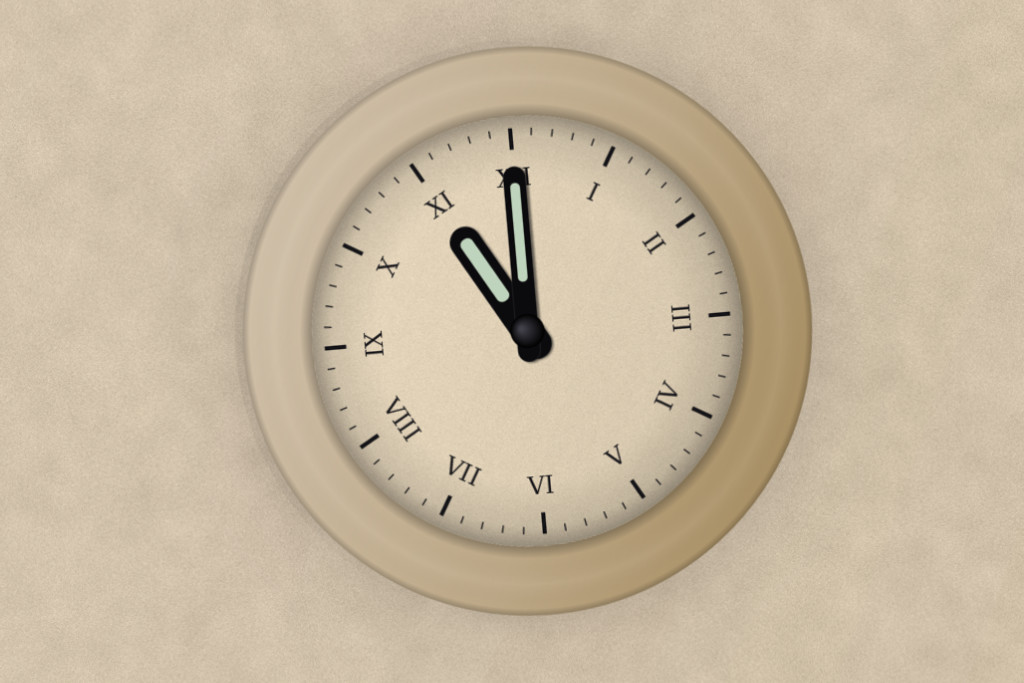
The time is h=11 m=0
